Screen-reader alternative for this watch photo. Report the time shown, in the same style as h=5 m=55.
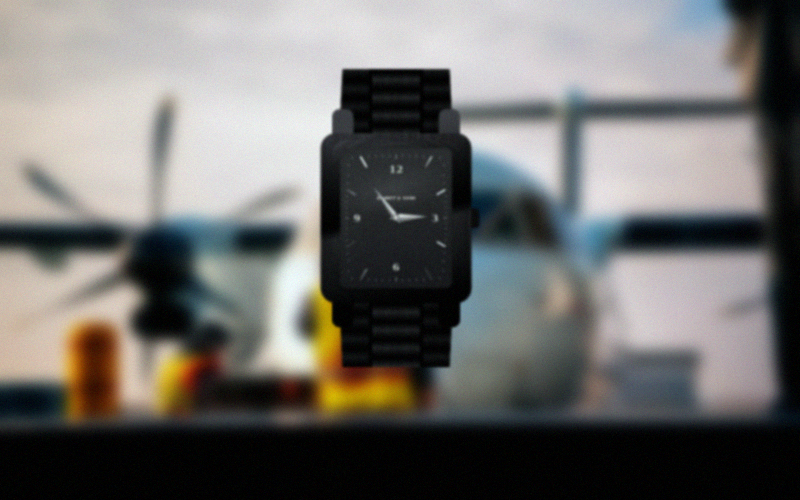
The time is h=2 m=54
